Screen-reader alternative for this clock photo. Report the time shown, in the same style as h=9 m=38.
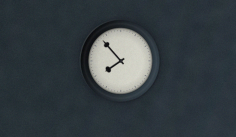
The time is h=7 m=53
